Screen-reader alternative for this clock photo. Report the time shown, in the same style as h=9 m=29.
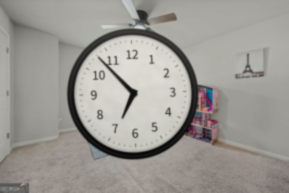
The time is h=6 m=53
